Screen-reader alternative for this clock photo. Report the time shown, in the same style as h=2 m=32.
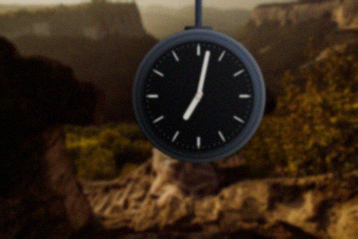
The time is h=7 m=2
